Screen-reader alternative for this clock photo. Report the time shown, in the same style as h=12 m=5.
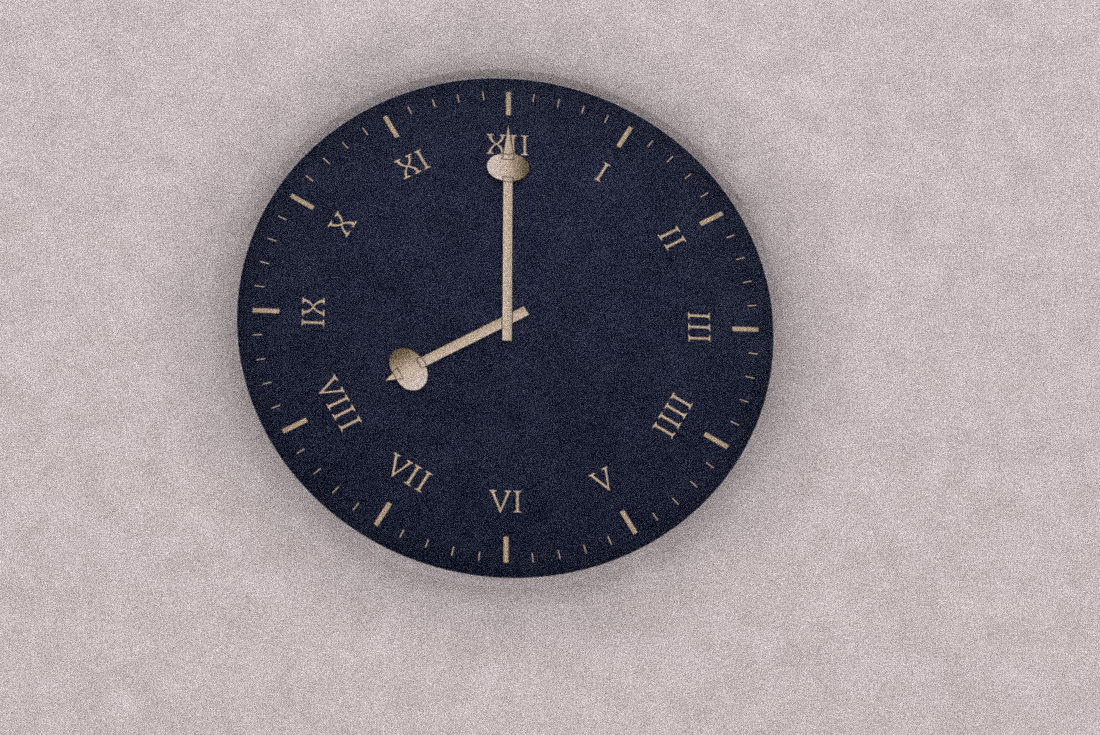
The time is h=8 m=0
